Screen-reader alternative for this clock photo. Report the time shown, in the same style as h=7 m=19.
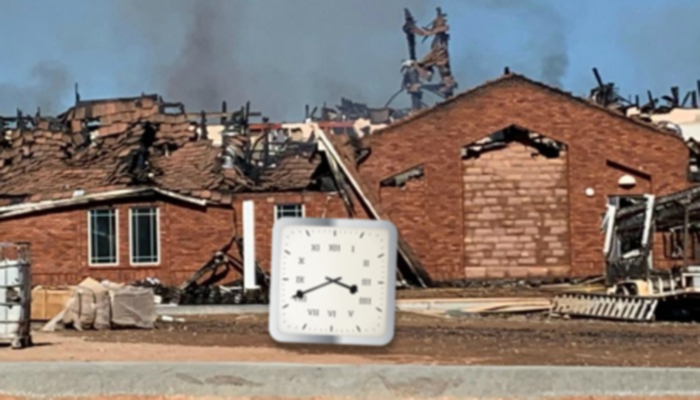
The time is h=3 m=41
